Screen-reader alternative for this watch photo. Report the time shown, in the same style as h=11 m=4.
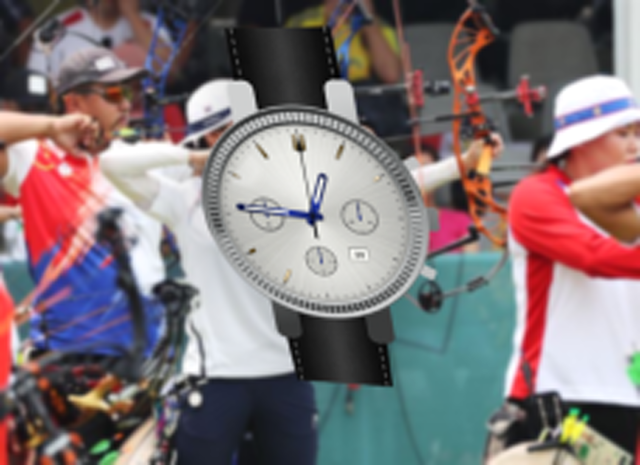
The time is h=12 m=46
